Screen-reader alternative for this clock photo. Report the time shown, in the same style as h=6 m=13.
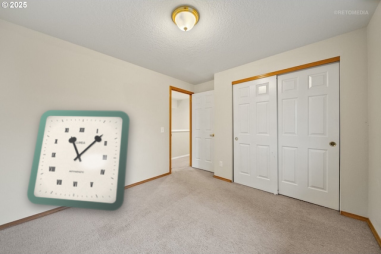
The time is h=11 m=7
